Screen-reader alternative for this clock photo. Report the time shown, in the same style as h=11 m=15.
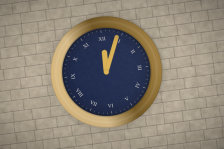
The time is h=12 m=4
